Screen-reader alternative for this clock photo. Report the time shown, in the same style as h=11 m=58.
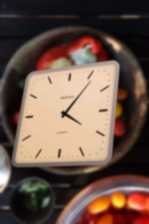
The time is h=4 m=6
